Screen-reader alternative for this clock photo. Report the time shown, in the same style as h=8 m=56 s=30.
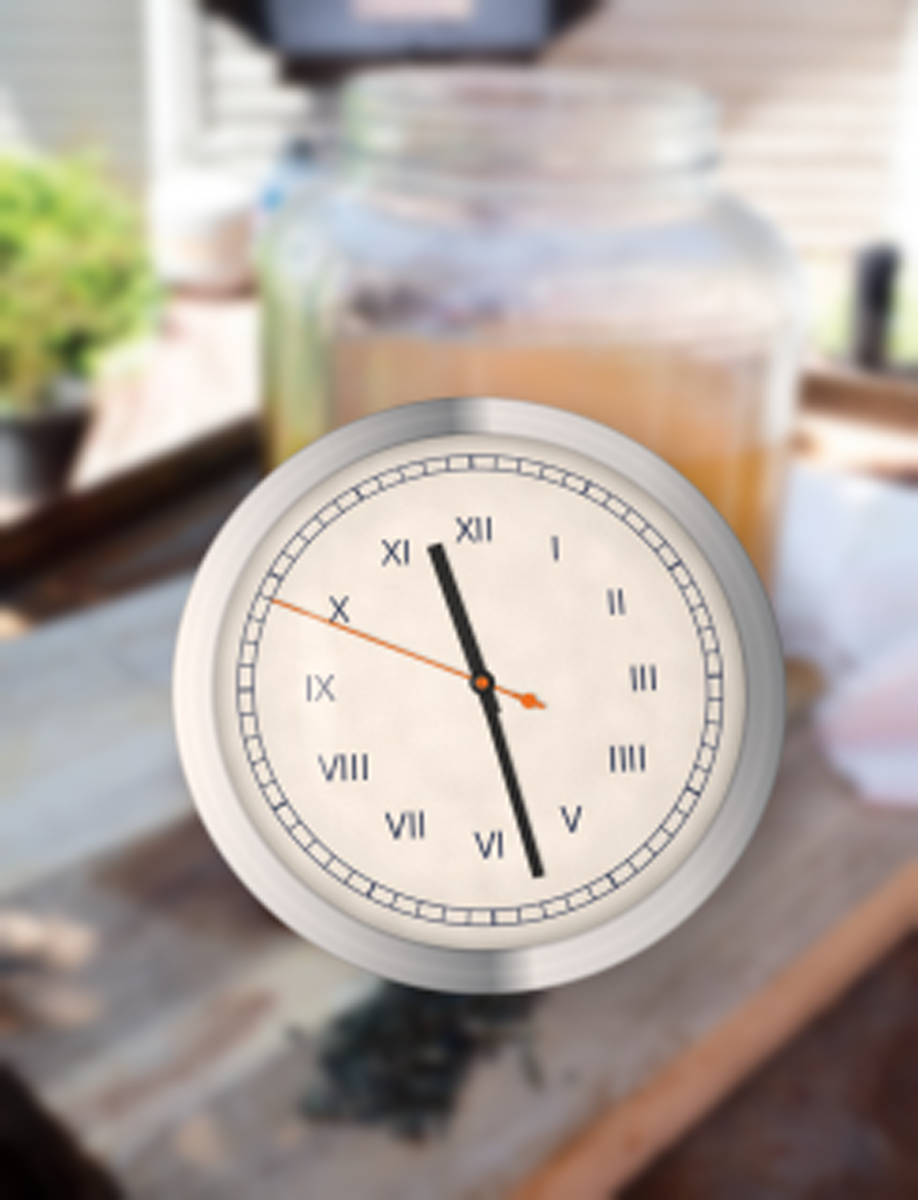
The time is h=11 m=27 s=49
